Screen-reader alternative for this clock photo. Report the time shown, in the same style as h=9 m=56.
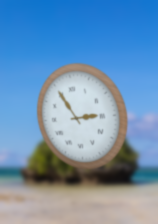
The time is h=2 m=55
